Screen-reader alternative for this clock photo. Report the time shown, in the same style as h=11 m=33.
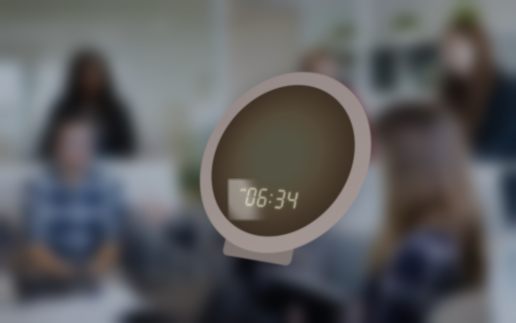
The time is h=6 m=34
